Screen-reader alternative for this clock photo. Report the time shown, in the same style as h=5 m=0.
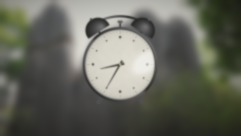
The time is h=8 m=35
